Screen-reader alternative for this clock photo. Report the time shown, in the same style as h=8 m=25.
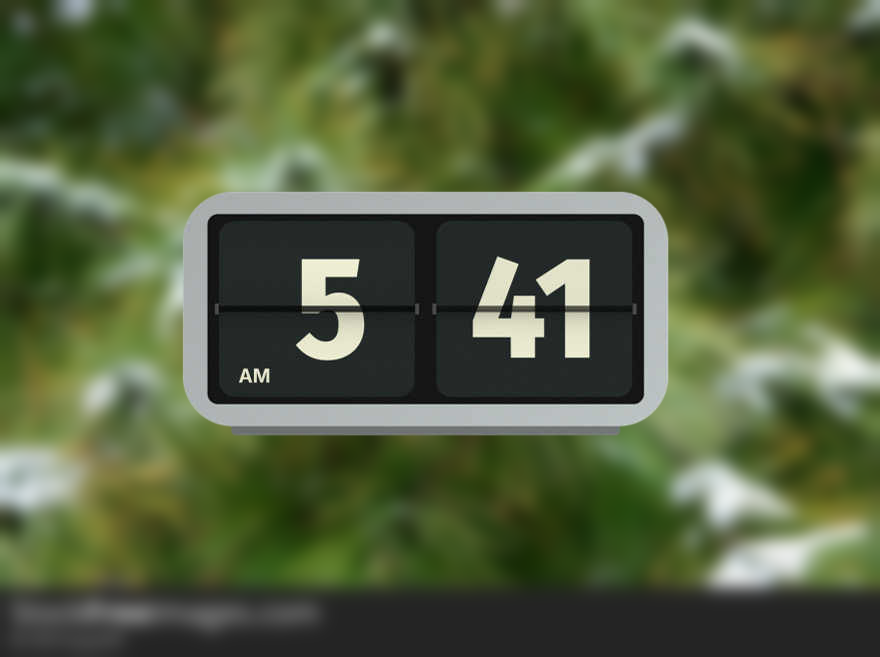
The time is h=5 m=41
